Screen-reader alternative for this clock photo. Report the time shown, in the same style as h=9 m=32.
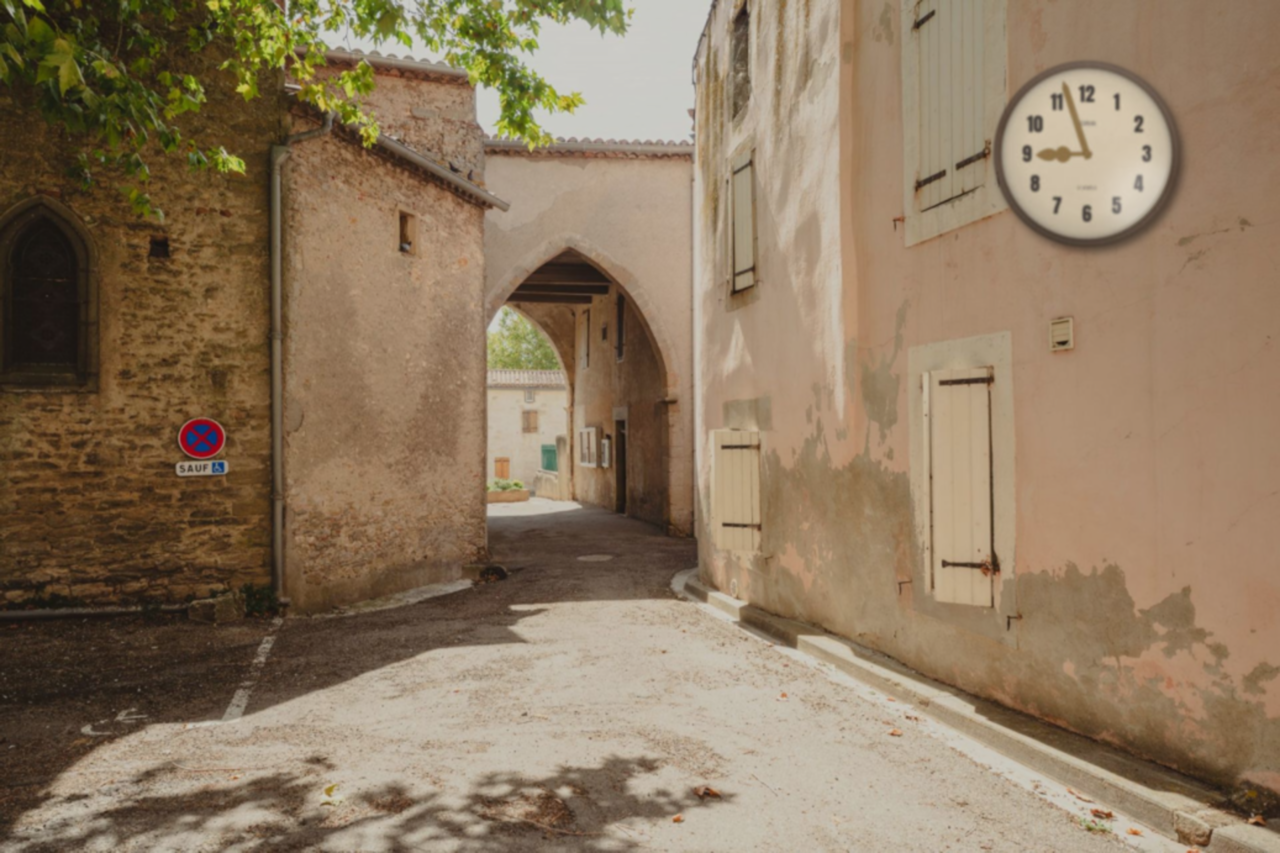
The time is h=8 m=57
